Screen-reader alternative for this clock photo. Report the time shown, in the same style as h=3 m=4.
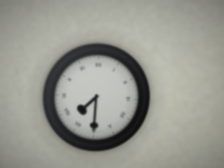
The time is h=7 m=30
